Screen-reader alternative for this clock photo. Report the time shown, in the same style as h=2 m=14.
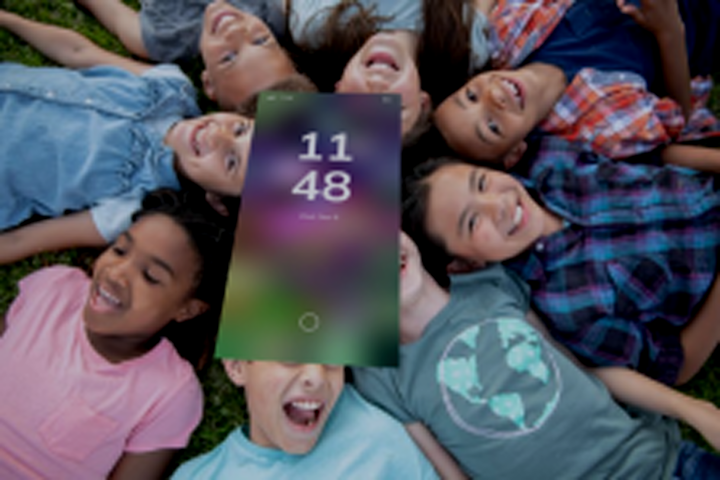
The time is h=11 m=48
